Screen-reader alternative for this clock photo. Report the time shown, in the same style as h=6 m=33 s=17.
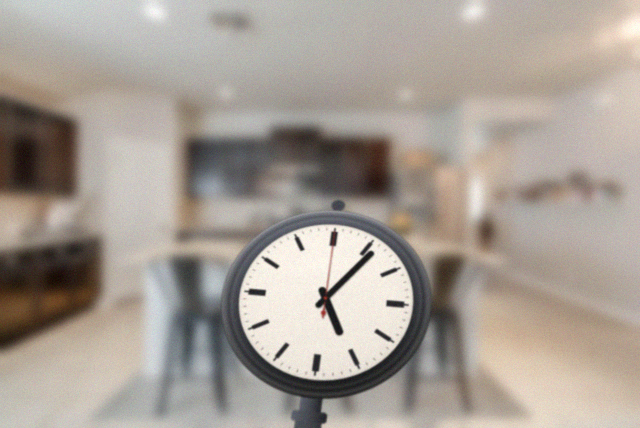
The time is h=5 m=6 s=0
